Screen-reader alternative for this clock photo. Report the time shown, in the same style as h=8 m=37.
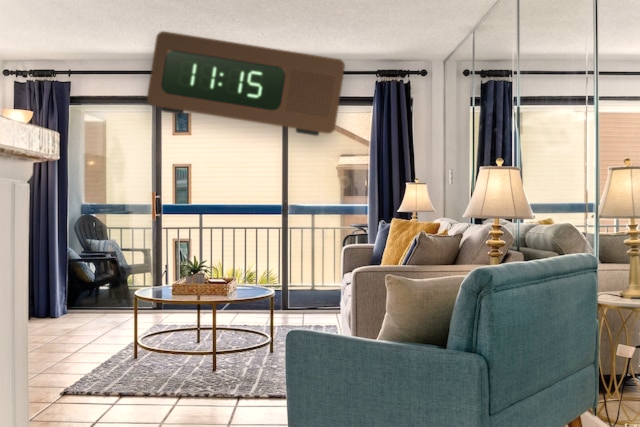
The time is h=11 m=15
